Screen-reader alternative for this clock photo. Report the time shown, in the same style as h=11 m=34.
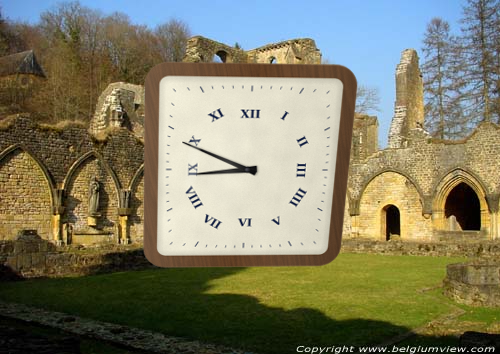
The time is h=8 m=49
